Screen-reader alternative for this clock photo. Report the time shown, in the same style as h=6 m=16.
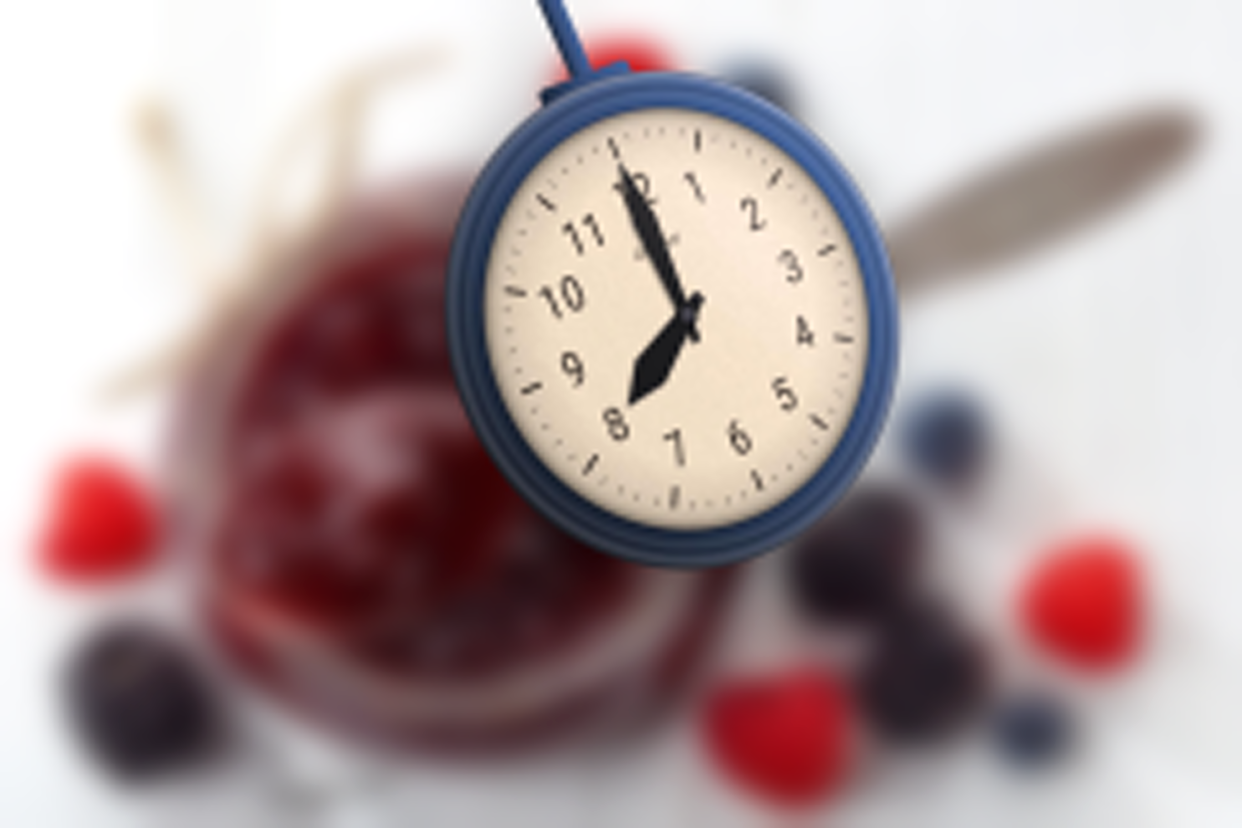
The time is h=8 m=0
